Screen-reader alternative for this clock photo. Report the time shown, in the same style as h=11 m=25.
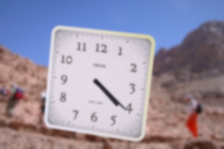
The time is h=4 m=21
